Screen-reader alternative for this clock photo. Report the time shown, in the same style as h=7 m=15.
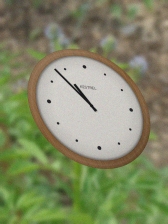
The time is h=10 m=53
